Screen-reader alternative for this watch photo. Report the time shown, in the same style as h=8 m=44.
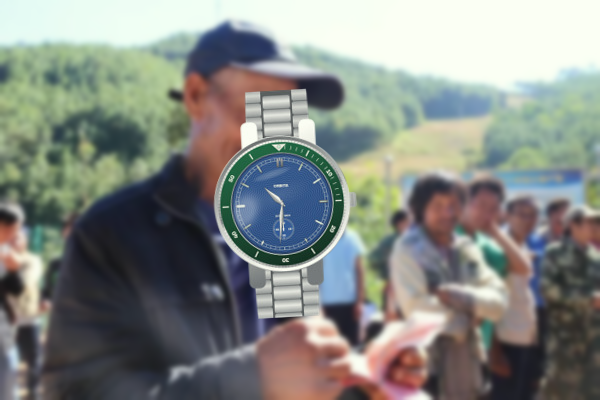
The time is h=10 m=31
